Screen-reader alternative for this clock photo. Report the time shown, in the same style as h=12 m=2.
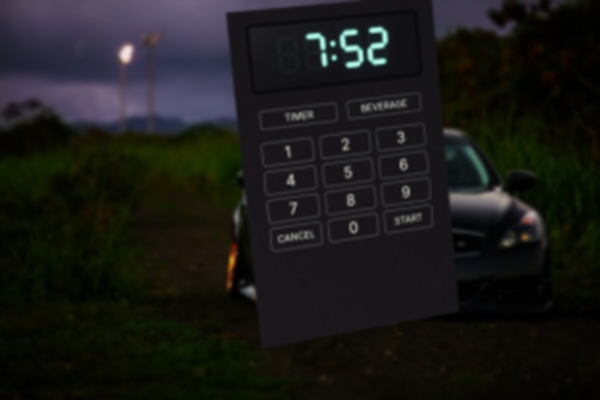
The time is h=7 m=52
